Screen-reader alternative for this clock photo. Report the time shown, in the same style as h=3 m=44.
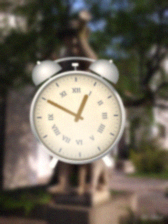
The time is h=12 m=50
